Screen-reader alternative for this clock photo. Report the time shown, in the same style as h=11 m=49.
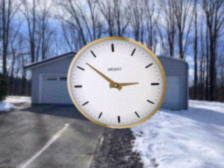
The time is h=2 m=52
